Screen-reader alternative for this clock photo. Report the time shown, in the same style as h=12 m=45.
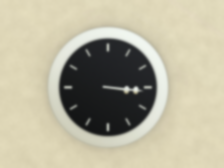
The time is h=3 m=16
